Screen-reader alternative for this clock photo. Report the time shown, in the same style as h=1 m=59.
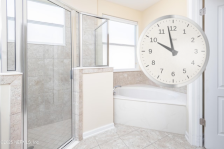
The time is h=9 m=58
